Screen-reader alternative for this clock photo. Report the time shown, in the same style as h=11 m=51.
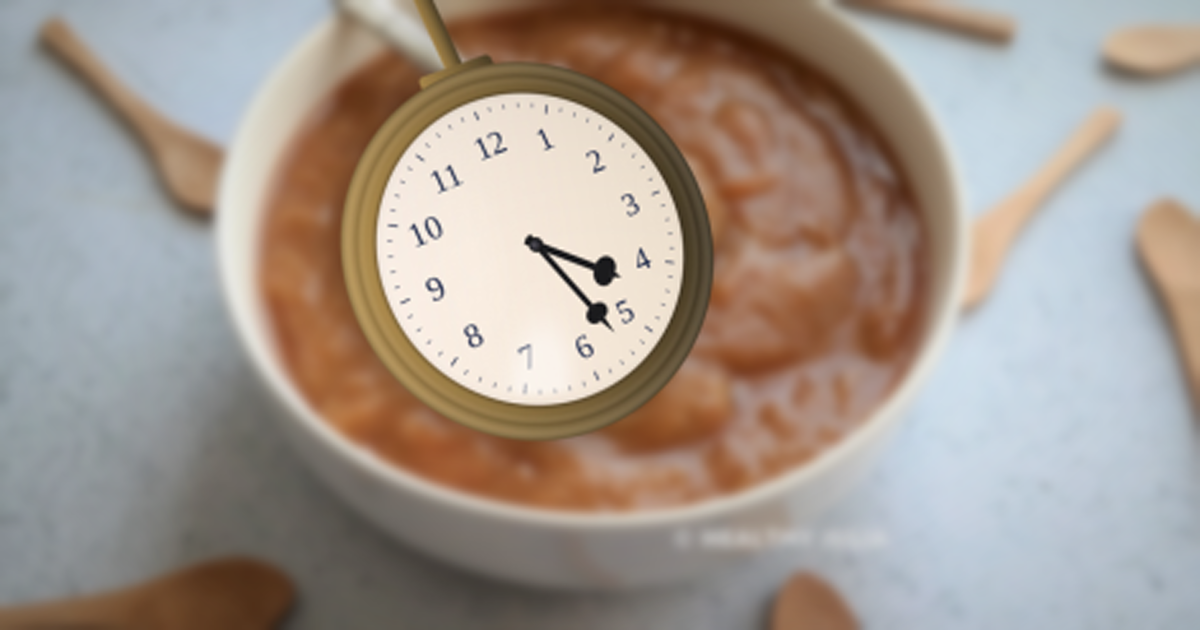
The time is h=4 m=27
